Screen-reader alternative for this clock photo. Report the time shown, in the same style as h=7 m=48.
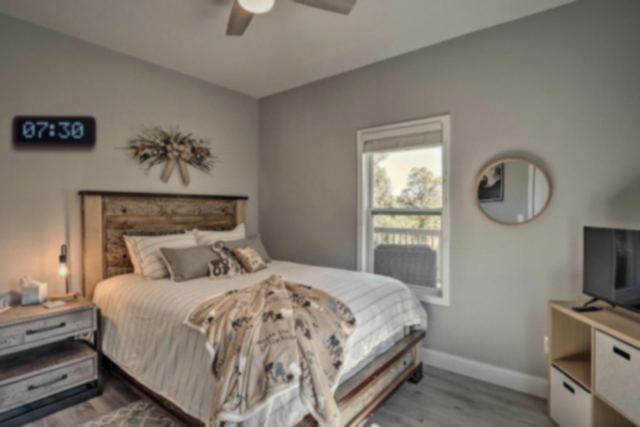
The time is h=7 m=30
